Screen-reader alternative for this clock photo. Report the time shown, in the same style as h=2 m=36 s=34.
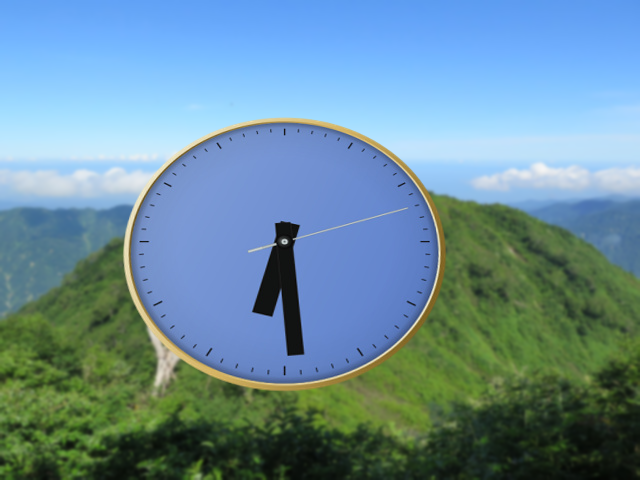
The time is h=6 m=29 s=12
